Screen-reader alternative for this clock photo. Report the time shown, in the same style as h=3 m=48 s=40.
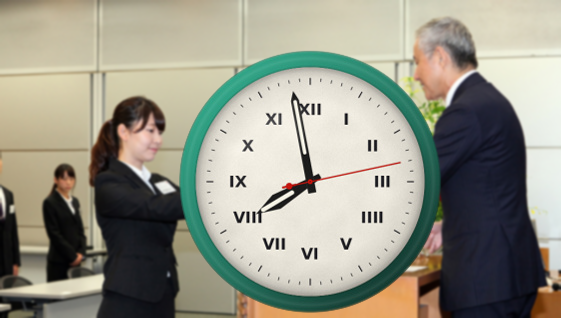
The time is h=7 m=58 s=13
